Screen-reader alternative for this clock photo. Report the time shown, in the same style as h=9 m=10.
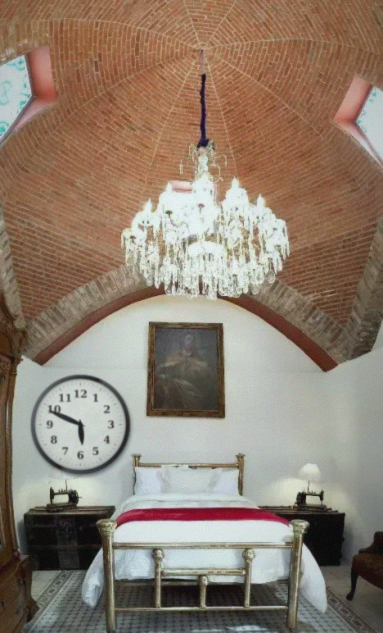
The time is h=5 m=49
